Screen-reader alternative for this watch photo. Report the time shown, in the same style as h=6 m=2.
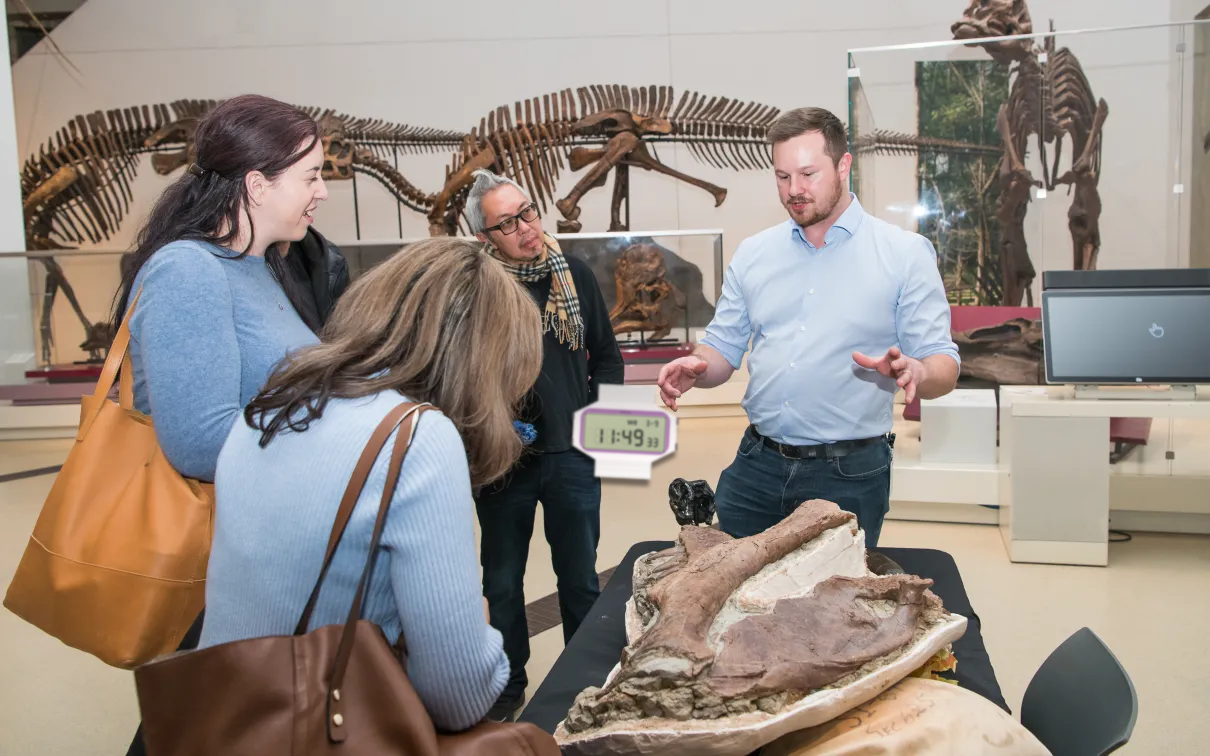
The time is h=11 m=49
